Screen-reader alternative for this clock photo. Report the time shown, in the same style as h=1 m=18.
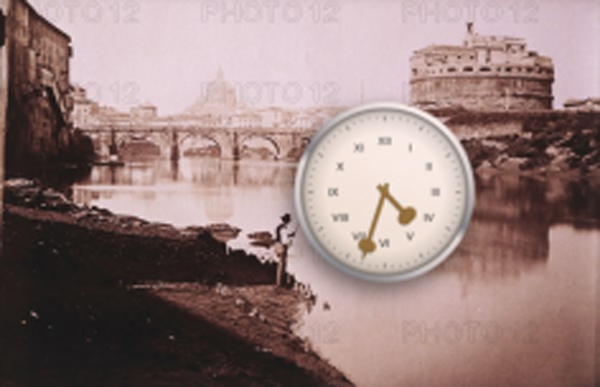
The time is h=4 m=33
